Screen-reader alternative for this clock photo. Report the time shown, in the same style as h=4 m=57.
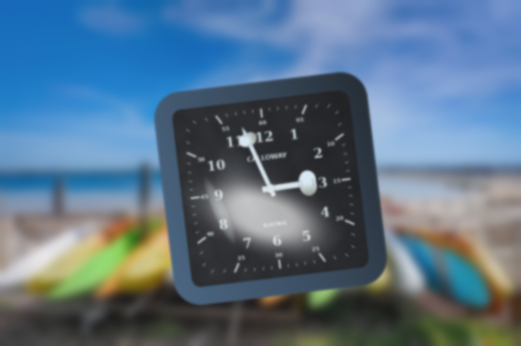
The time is h=2 m=57
